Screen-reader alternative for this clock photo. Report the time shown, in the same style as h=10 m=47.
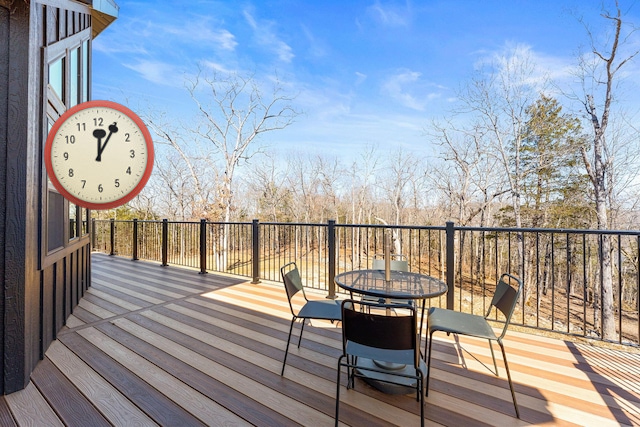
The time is h=12 m=5
